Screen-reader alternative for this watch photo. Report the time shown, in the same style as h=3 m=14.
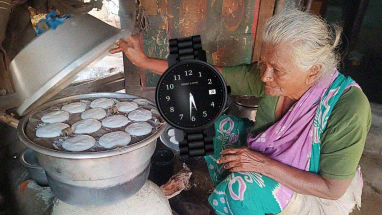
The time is h=5 m=31
